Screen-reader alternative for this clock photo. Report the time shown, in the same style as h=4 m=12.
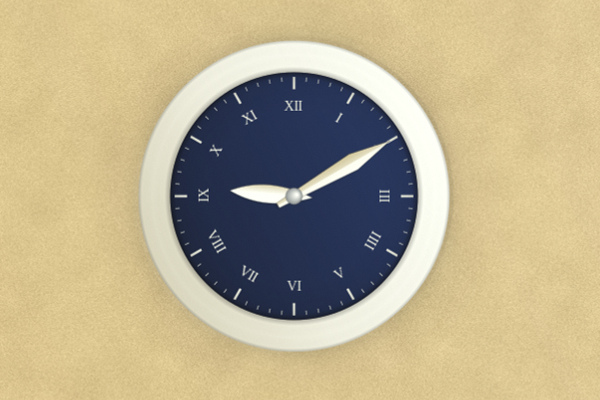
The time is h=9 m=10
